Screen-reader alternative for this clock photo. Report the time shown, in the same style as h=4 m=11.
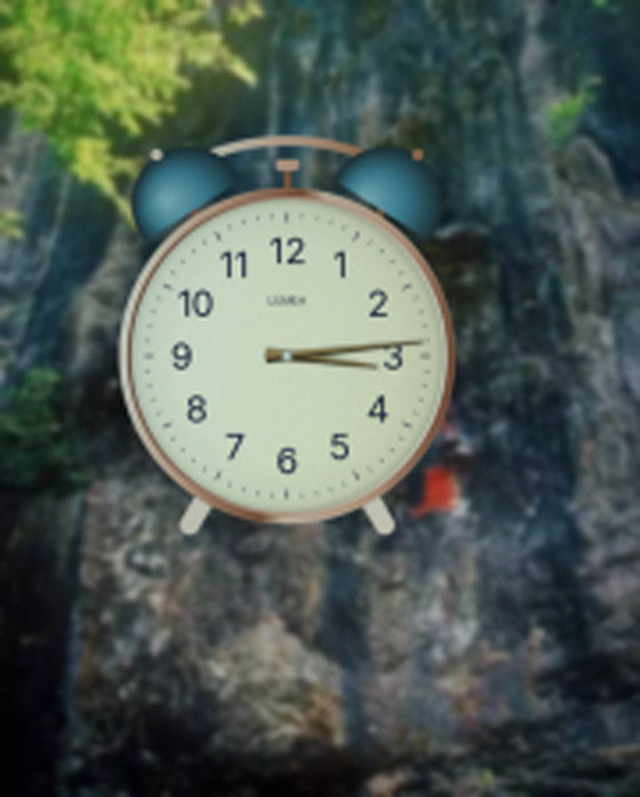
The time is h=3 m=14
